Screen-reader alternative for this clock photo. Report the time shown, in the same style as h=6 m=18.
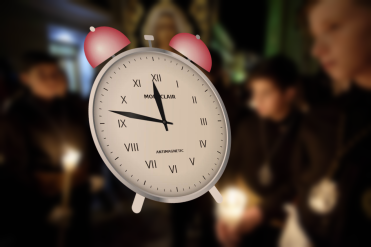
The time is h=11 m=47
